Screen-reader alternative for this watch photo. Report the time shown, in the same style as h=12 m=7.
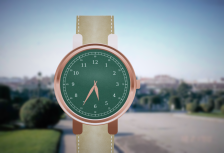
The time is h=5 m=35
